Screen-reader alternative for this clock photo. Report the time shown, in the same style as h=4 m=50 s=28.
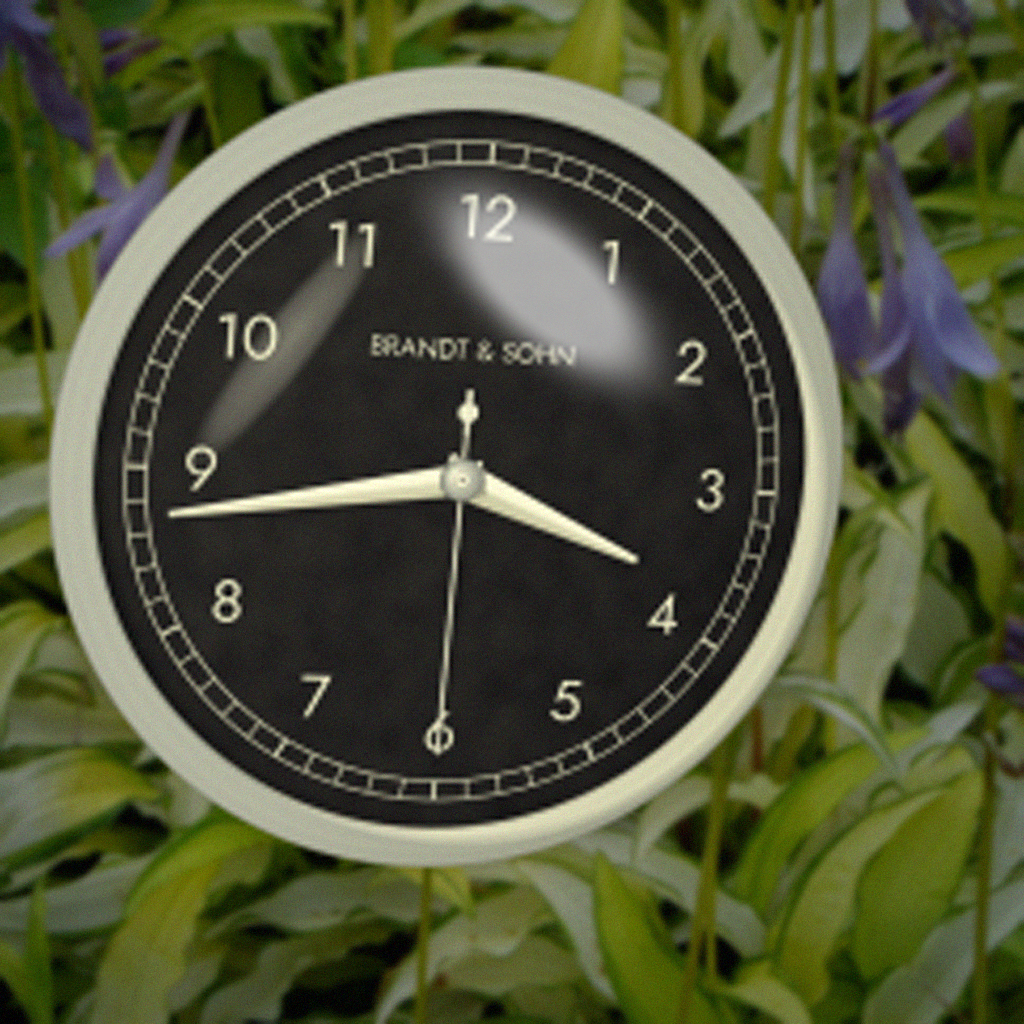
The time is h=3 m=43 s=30
